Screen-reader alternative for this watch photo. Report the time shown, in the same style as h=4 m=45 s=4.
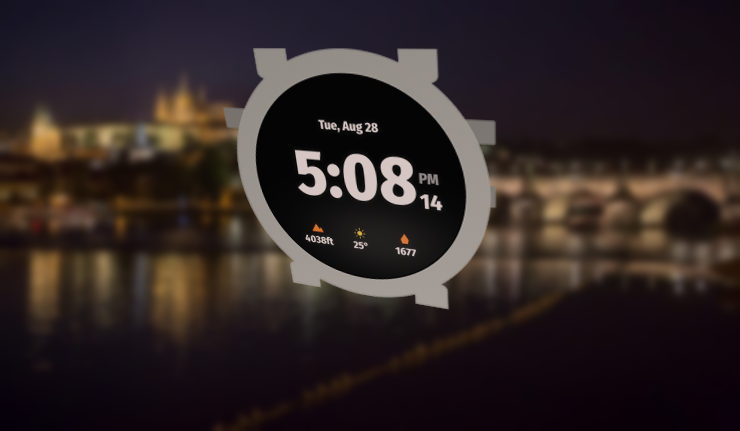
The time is h=5 m=8 s=14
